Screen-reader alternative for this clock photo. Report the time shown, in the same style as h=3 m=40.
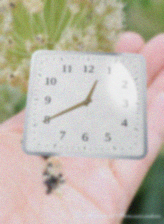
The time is h=12 m=40
